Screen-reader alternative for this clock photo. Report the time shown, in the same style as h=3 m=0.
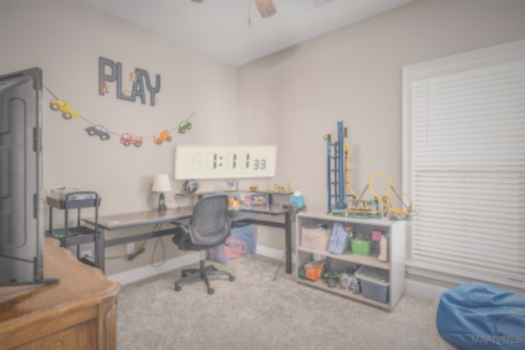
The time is h=1 m=11
